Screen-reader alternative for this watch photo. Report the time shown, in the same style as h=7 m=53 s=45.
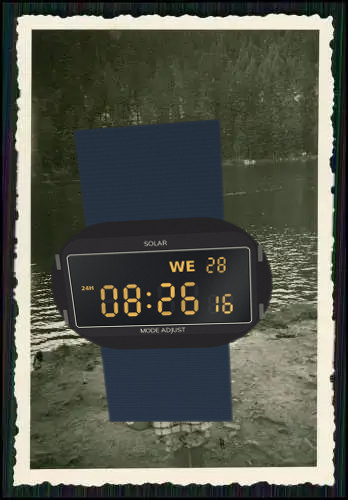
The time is h=8 m=26 s=16
